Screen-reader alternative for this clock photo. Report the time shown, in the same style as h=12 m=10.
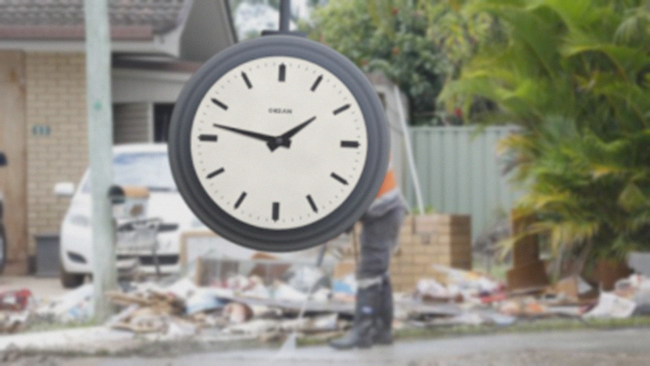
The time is h=1 m=47
